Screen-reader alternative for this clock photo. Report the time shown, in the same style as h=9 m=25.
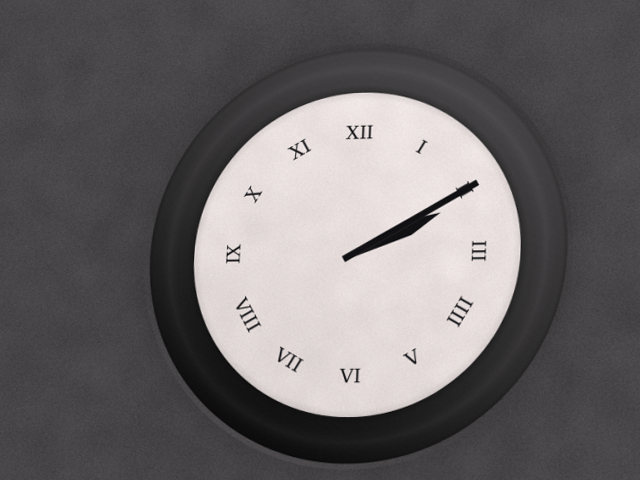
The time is h=2 m=10
